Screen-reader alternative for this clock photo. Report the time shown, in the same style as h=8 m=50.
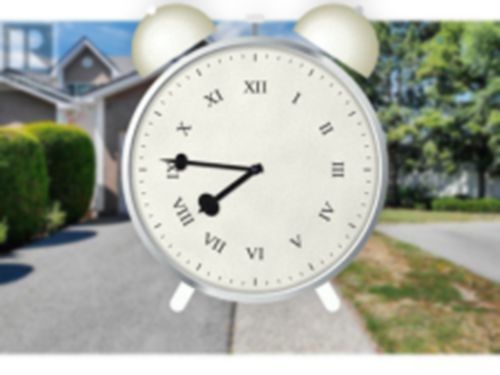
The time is h=7 m=46
